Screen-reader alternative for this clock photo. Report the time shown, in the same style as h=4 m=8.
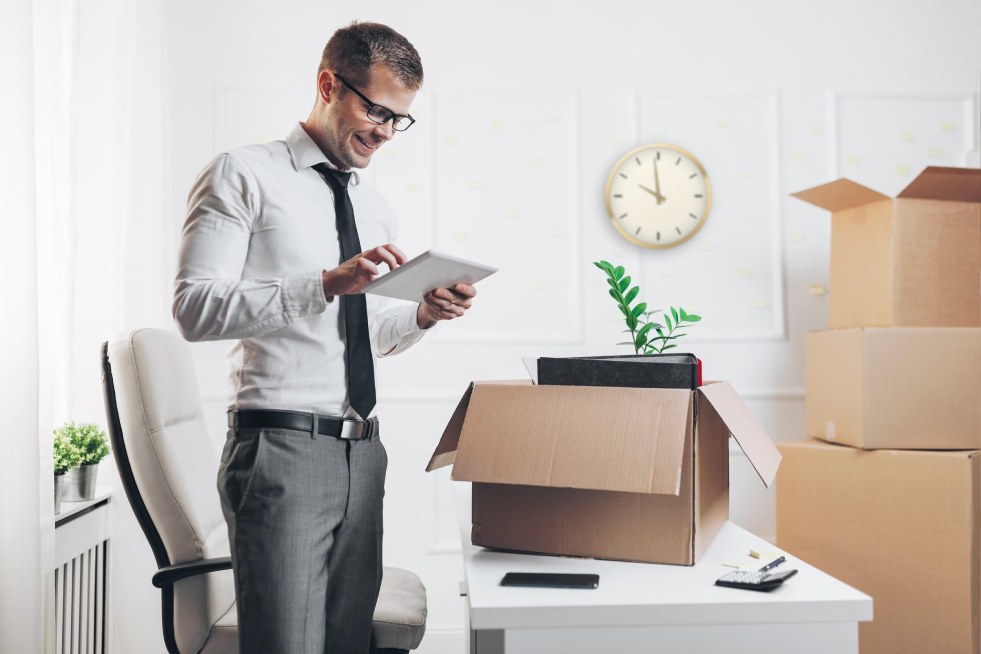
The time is h=9 m=59
